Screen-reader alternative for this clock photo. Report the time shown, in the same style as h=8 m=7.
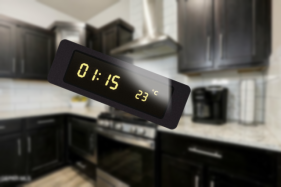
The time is h=1 m=15
